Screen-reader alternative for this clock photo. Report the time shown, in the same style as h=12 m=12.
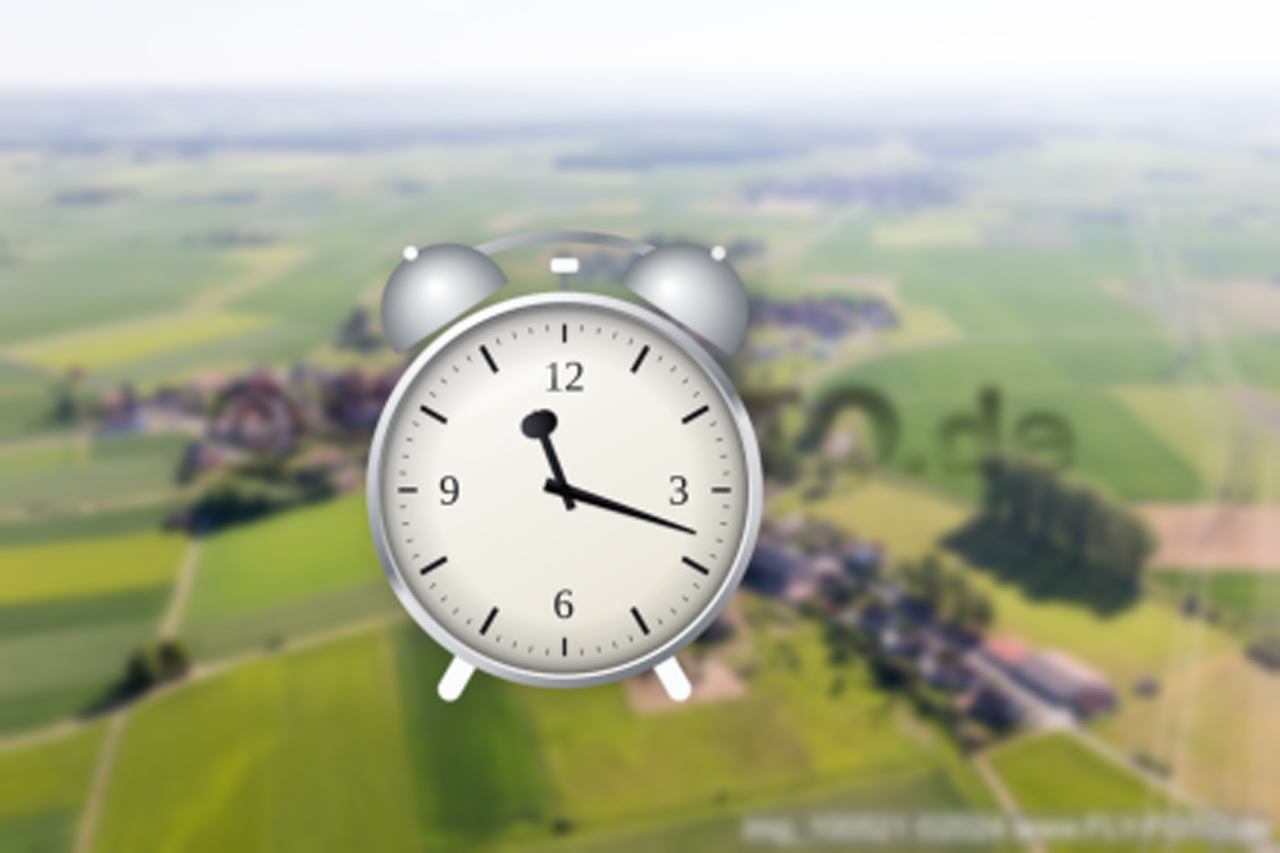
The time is h=11 m=18
